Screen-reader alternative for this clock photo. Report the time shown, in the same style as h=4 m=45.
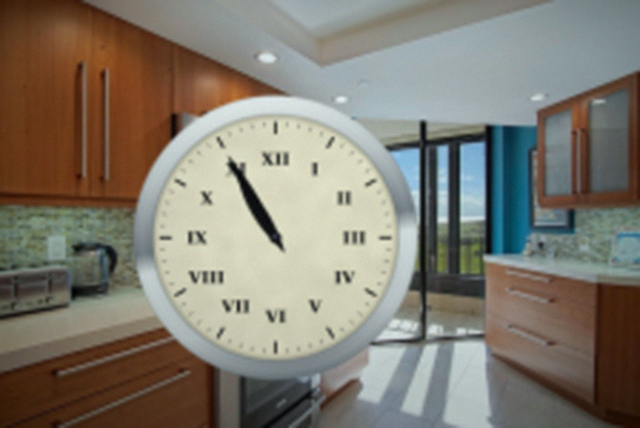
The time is h=10 m=55
